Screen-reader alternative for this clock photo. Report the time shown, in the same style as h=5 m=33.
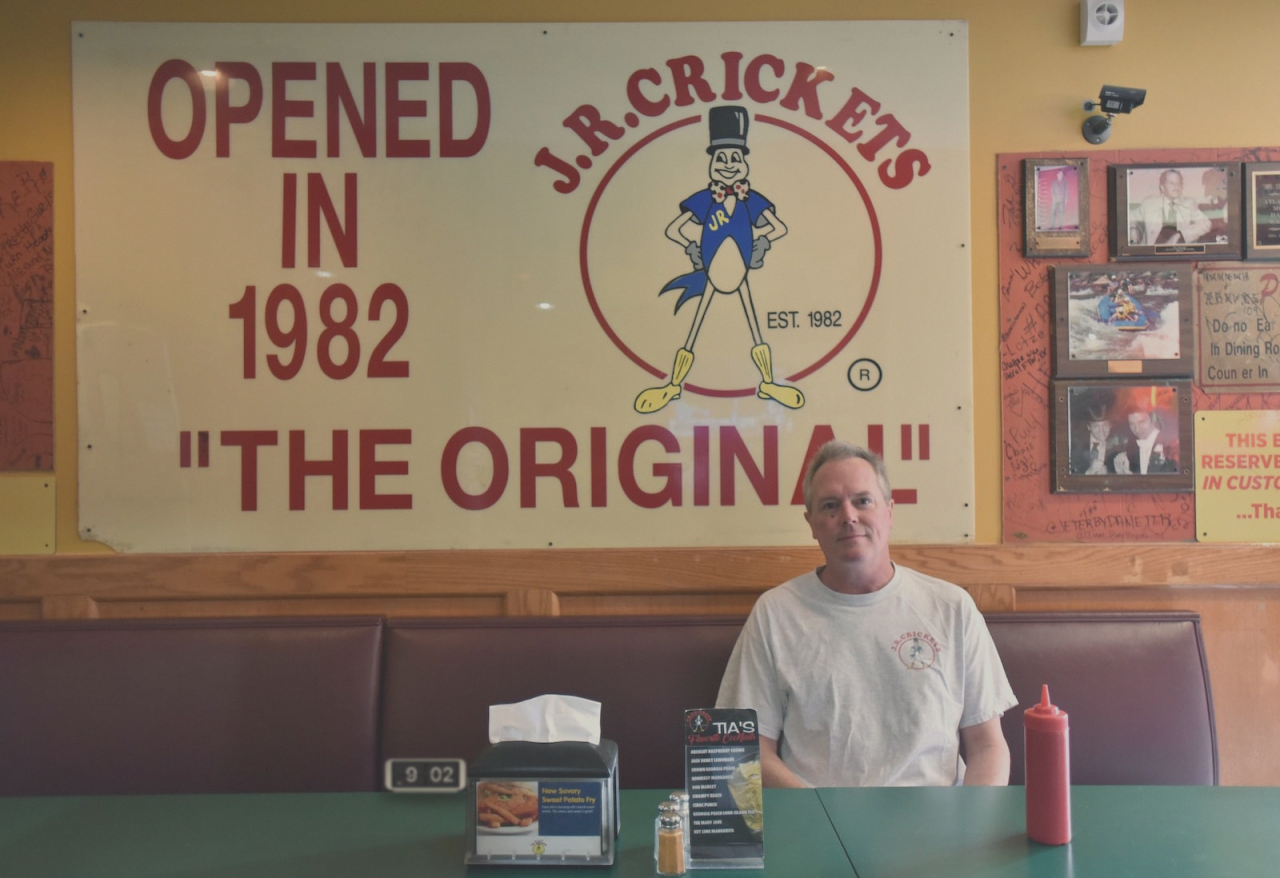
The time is h=9 m=2
